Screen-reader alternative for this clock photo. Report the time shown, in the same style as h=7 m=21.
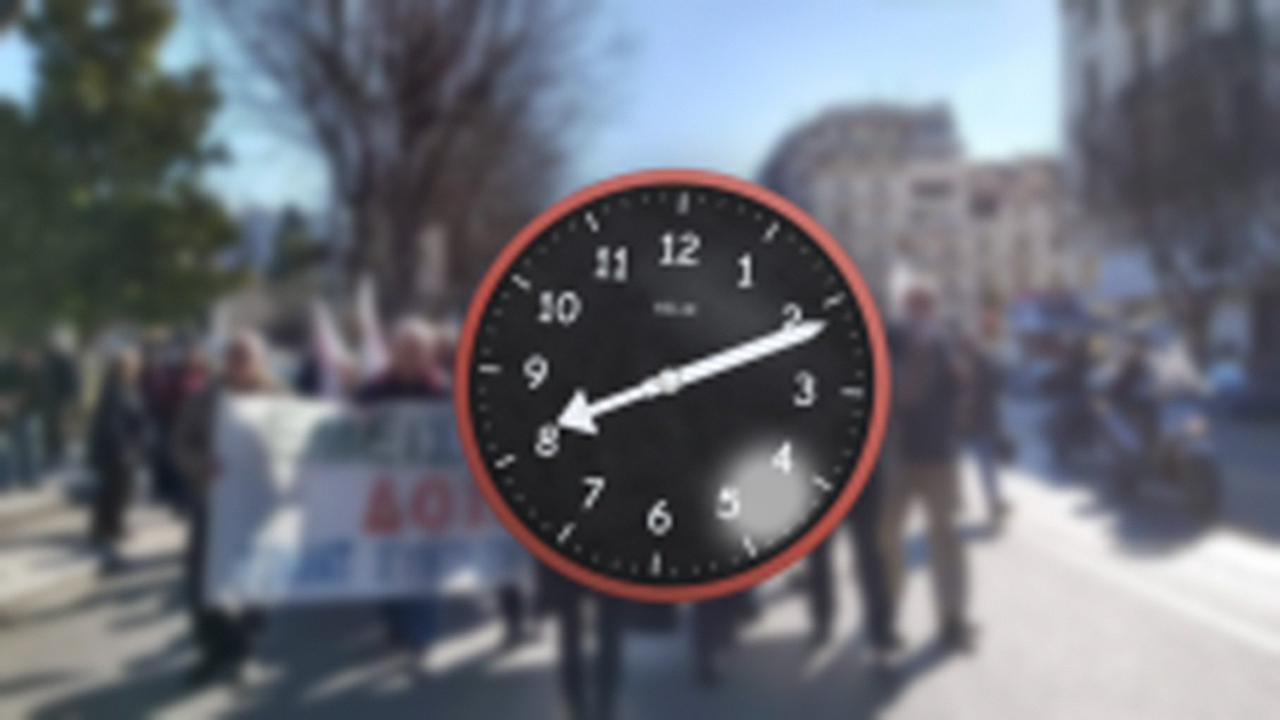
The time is h=8 m=11
